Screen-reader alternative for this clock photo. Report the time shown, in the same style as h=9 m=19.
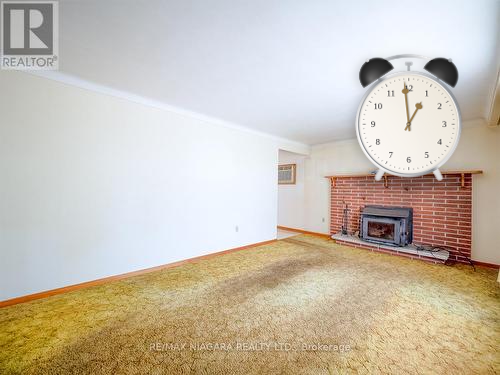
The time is h=12 m=59
